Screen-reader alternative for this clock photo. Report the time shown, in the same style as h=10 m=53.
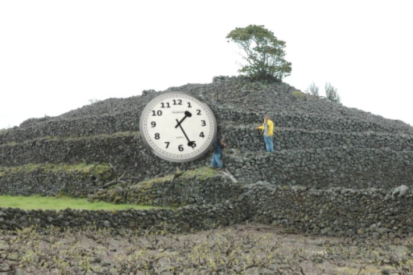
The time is h=1 m=26
